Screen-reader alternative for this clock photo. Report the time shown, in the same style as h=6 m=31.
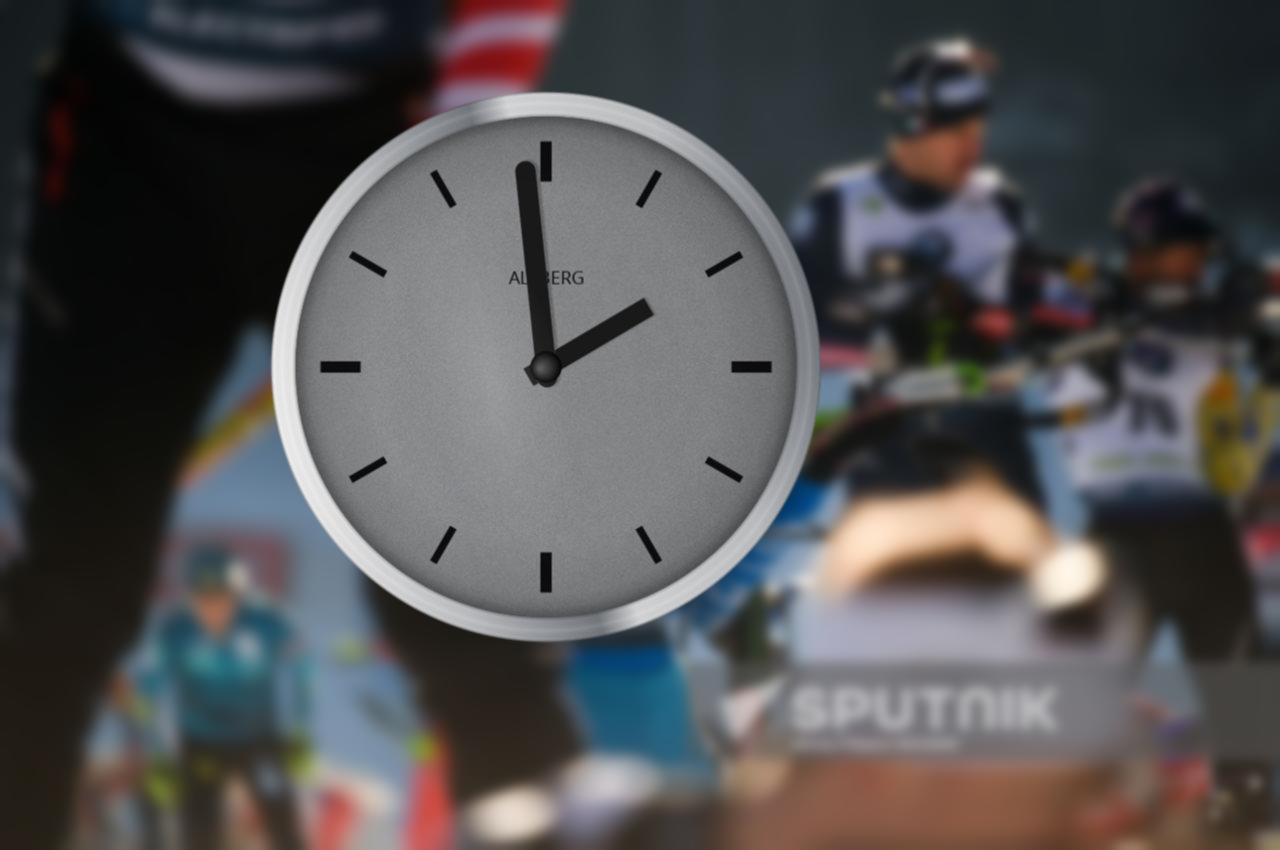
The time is h=1 m=59
